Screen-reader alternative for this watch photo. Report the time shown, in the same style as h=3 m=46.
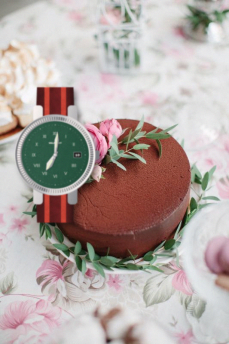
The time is h=7 m=1
